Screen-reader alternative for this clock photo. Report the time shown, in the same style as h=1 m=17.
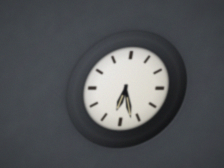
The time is h=6 m=27
